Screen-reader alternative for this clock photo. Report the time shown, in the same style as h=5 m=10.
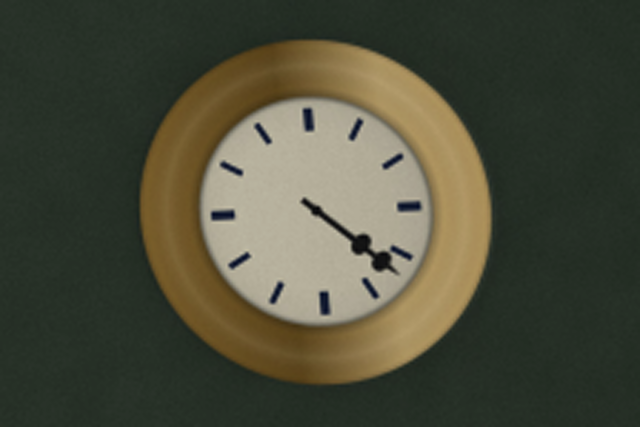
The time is h=4 m=22
